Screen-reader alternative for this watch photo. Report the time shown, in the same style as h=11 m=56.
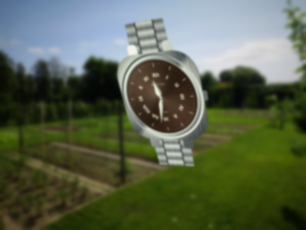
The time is h=11 m=32
